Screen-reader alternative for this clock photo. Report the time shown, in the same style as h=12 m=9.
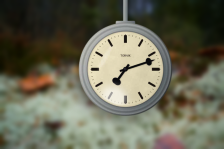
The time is h=7 m=12
